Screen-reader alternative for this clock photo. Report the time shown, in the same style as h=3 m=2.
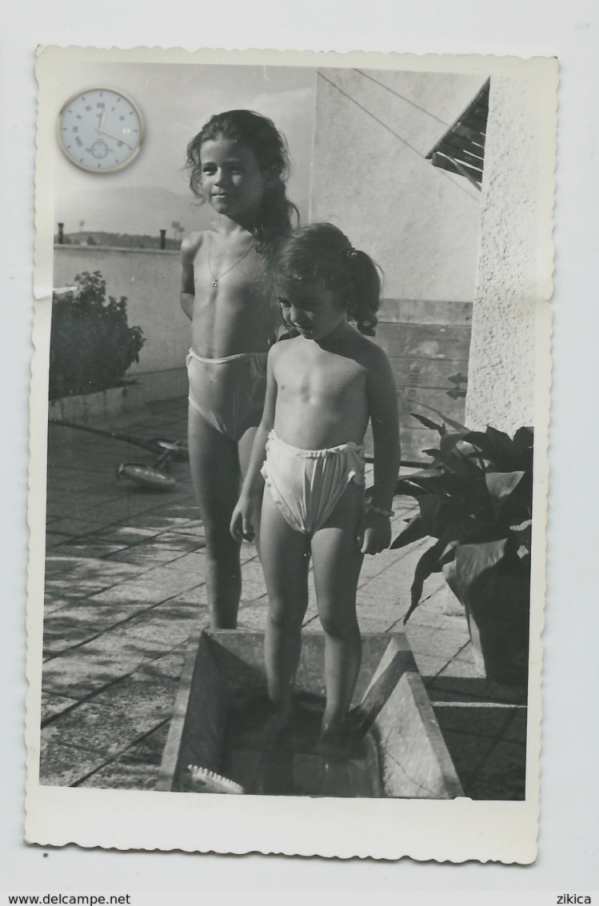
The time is h=12 m=19
